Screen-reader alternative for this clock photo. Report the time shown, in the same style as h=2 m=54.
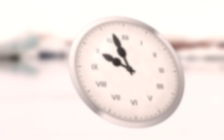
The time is h=9 m=57
